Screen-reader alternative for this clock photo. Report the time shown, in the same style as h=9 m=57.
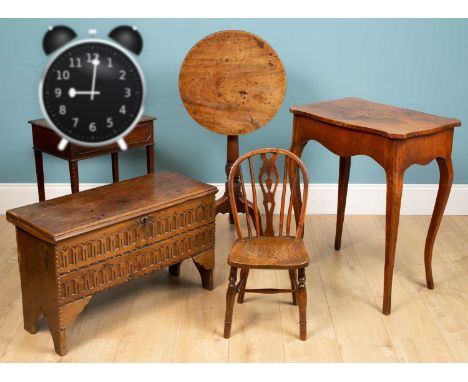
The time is h=9 m=1
